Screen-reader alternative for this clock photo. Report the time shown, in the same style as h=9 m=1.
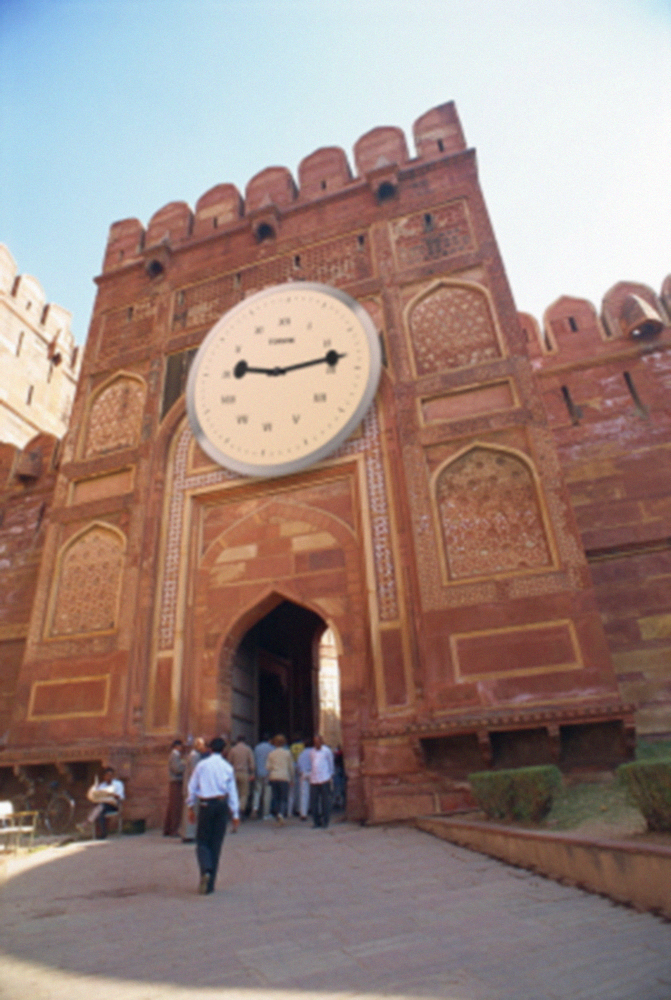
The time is h=9 m=13
